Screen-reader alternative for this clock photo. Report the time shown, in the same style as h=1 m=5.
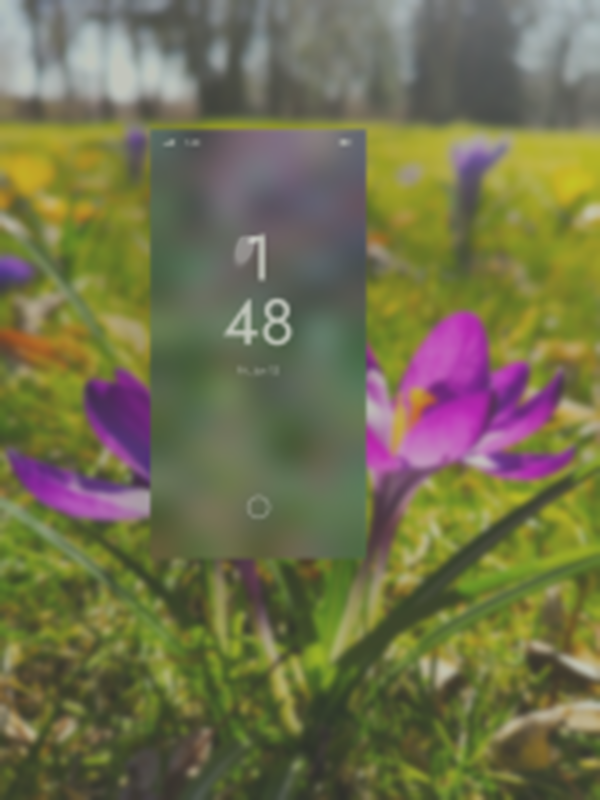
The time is h=1 m=48
